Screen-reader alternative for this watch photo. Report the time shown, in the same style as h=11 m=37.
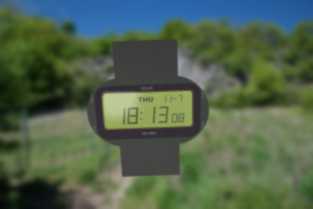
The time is h=18 m=13
